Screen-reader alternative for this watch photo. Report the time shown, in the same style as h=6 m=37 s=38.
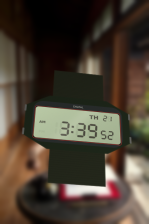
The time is h=3 m=39 s=52
